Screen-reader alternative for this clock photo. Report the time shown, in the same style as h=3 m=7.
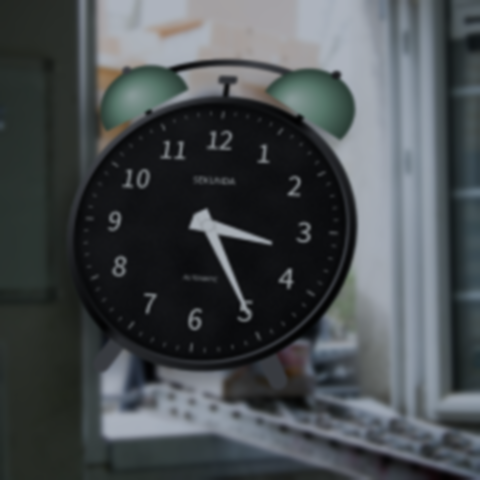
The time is h=3 m=25
